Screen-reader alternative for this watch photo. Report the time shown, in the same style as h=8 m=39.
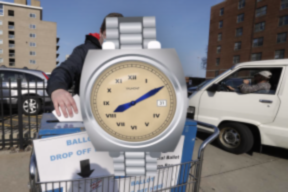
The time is h=8 m=10
